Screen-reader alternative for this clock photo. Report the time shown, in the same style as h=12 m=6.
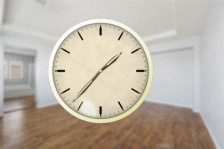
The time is h=1 m=37
